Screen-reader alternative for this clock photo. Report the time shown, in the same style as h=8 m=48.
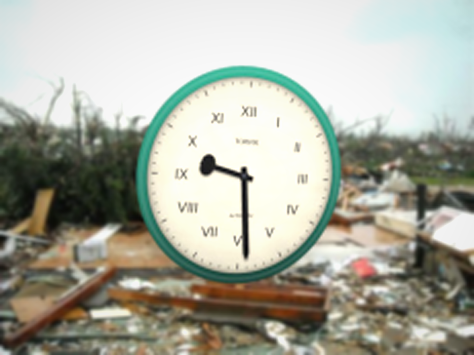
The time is h=9 m=29
